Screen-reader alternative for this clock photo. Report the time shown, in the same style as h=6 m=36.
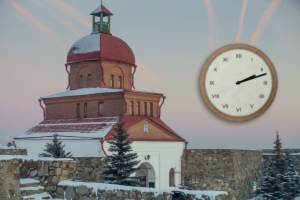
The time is h=2 m=12
